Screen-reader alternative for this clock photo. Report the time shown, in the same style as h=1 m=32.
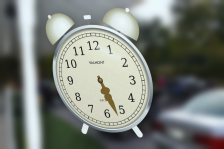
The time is h=5 m=27
